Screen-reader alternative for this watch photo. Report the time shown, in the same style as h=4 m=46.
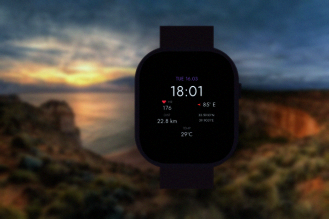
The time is h=18 m=1
